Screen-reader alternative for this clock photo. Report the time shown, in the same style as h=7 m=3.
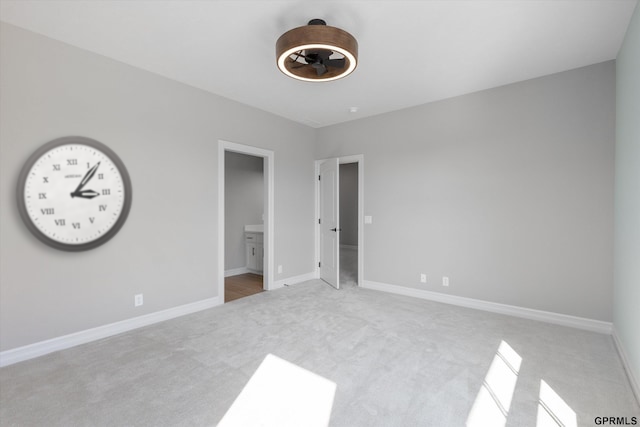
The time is h=3 m=7
